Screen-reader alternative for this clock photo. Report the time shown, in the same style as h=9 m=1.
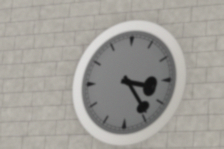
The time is h=3 m=24
